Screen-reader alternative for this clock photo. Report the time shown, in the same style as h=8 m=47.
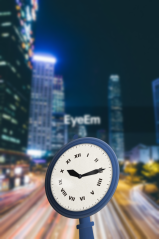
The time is h=10 m=15
